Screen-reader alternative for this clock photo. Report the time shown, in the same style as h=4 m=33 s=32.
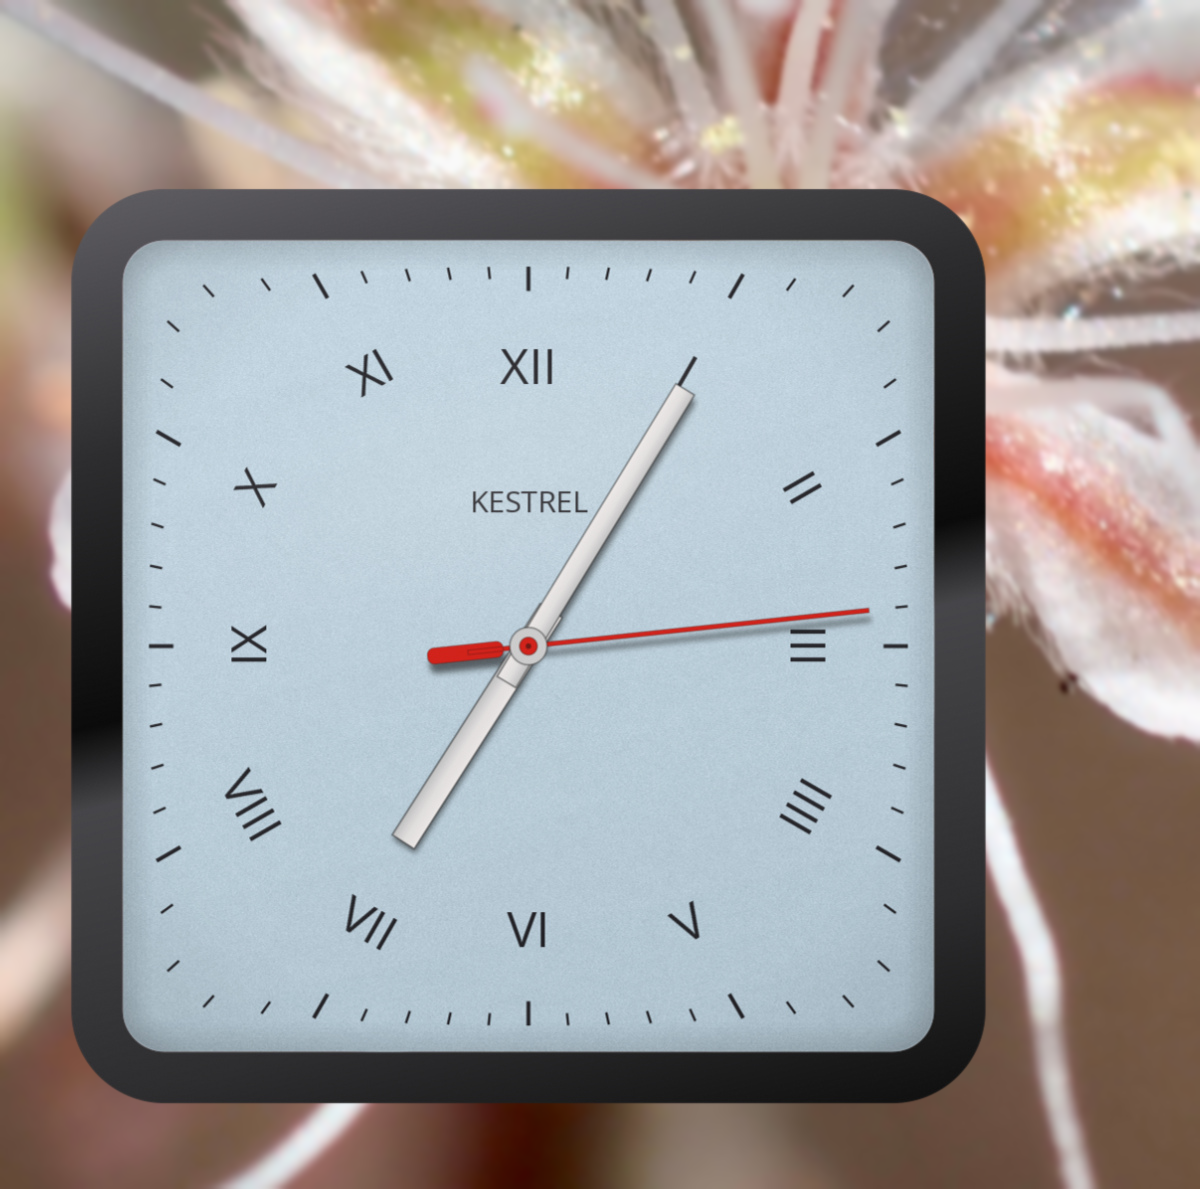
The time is h=7 m=5 s=14
